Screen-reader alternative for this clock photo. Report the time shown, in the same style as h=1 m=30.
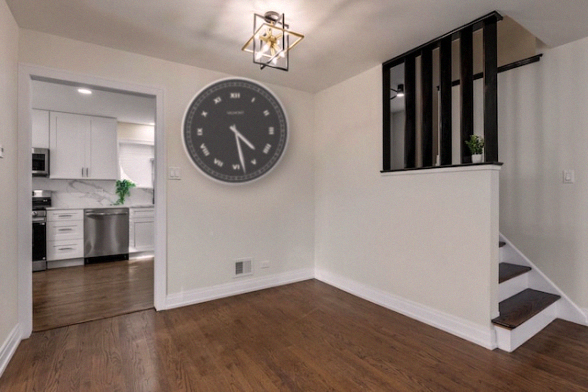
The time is h=4 m=28
